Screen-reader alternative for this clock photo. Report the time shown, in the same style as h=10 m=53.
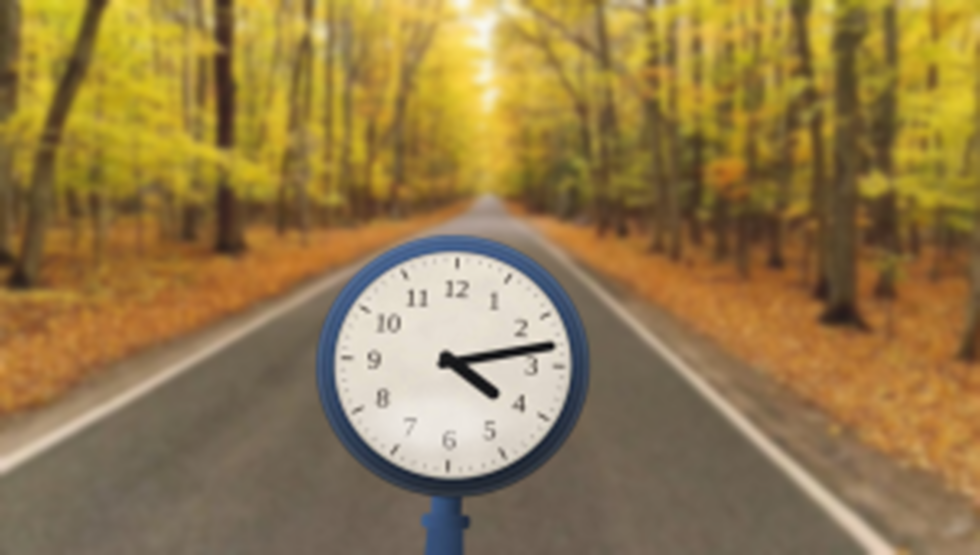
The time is h=4 m=13
